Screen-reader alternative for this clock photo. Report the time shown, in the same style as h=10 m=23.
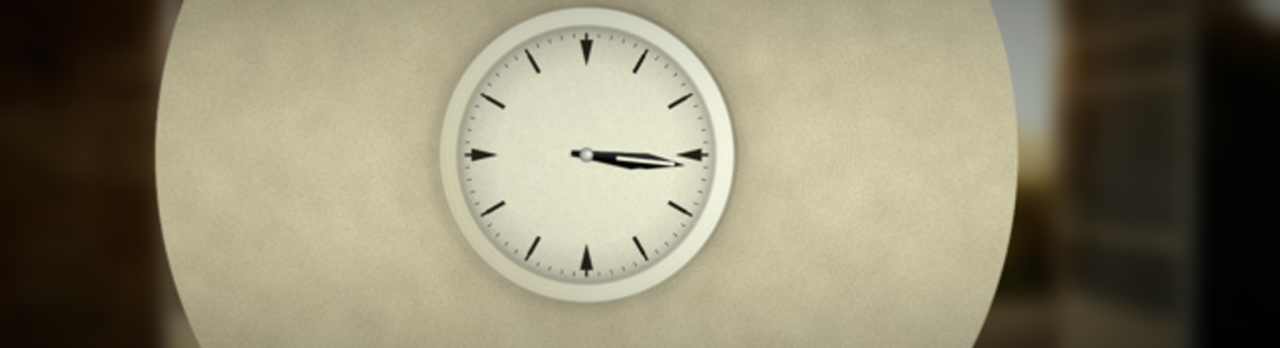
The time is h=3 m=16
